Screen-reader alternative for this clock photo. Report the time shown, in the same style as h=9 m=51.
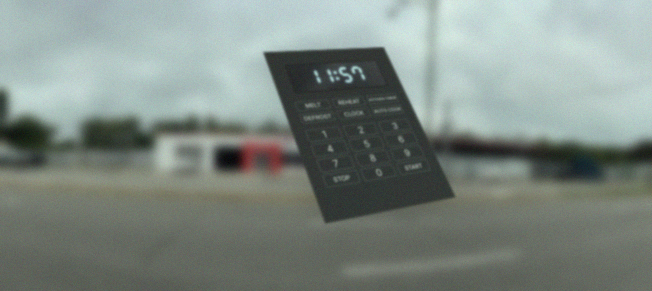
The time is h=11 m=57
